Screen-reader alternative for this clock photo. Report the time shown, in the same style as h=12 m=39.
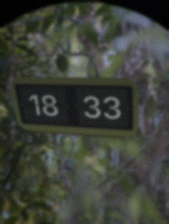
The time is h=18 m=33
